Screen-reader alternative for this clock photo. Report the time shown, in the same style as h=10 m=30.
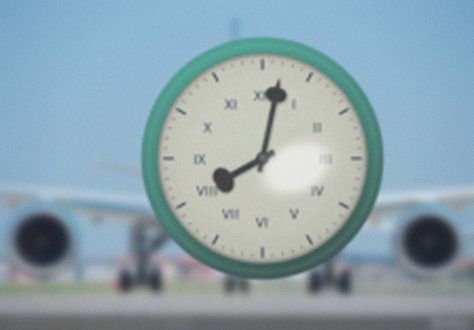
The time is h=8 m=2
